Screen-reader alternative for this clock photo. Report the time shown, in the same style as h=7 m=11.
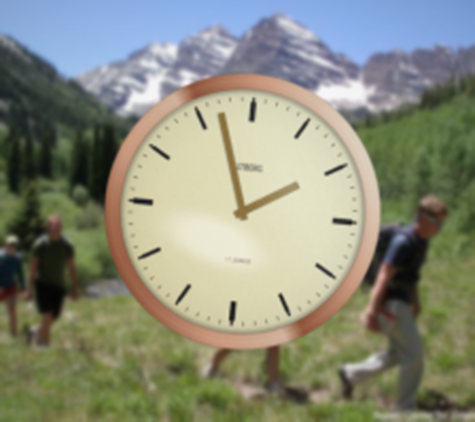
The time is h=1 m=57
